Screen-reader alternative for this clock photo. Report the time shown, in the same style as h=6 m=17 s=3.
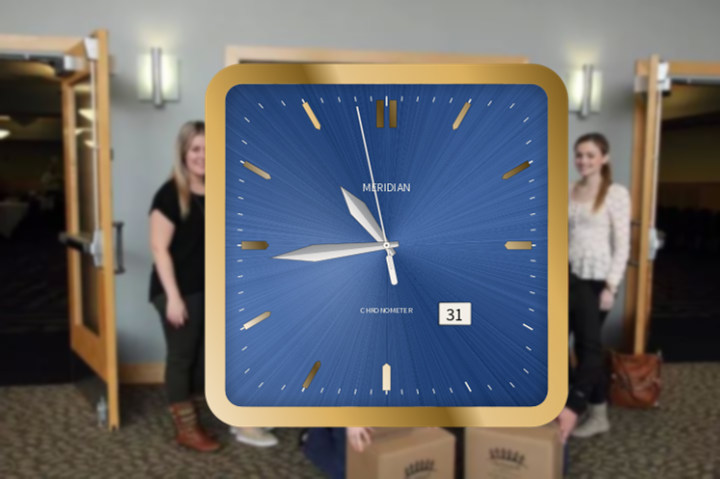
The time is h=10 m=43 s=58
